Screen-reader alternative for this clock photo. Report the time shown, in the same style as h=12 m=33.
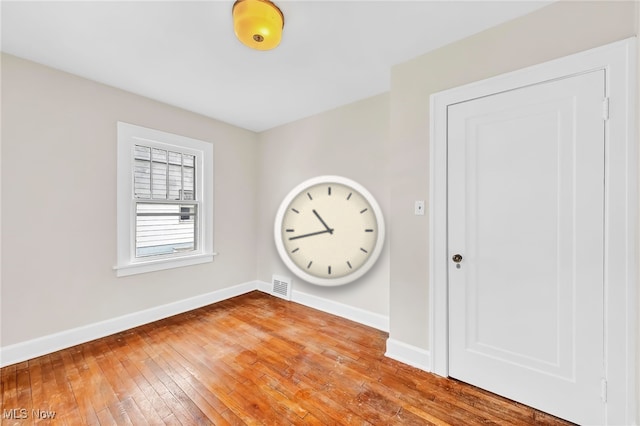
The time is h=10 m=43
